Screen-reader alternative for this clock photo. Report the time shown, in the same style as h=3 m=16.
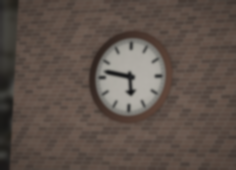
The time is h=5 m=47
